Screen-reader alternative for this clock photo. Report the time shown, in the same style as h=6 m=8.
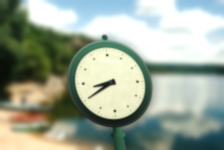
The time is h=8 m=40
